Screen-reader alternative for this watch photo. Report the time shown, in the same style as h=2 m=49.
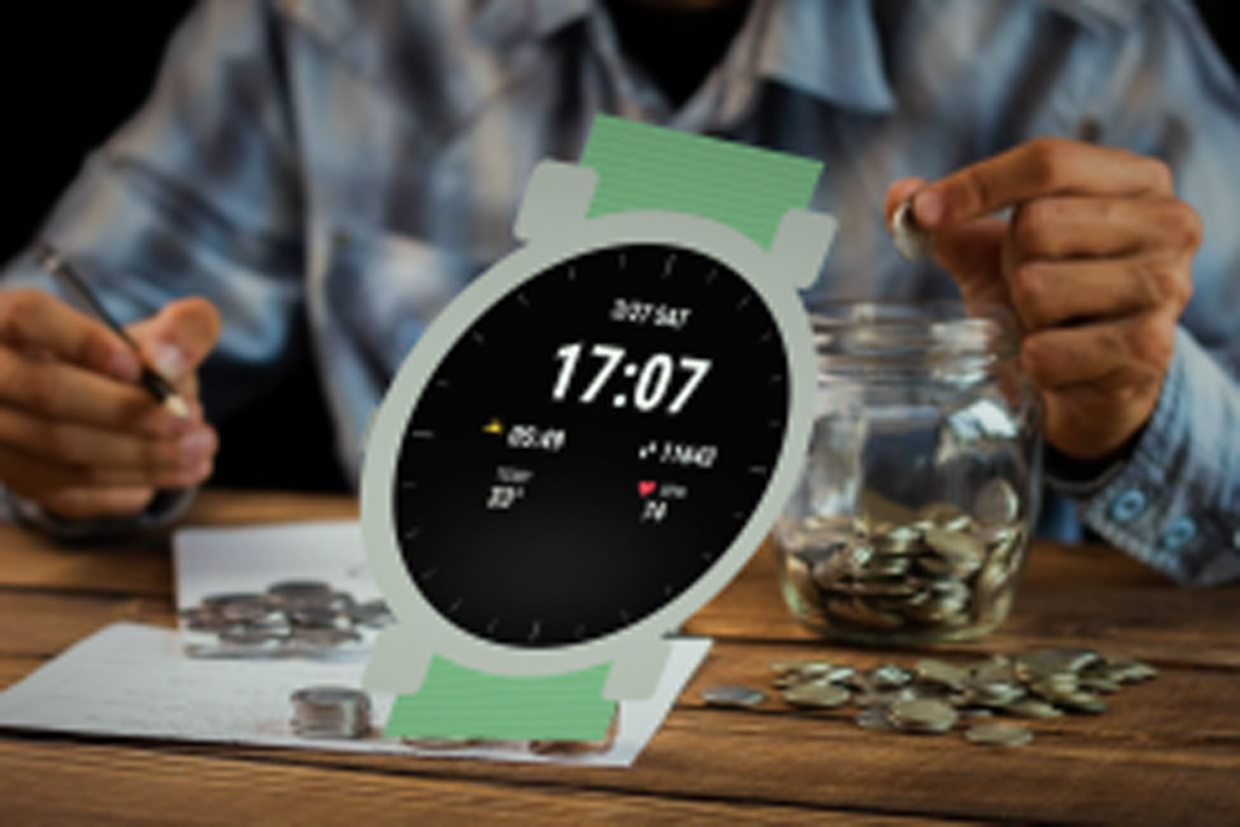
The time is h=17 m=7
